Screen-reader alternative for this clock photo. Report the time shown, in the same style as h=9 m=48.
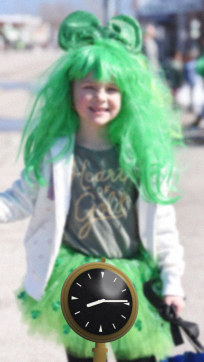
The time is h=8 m=14
